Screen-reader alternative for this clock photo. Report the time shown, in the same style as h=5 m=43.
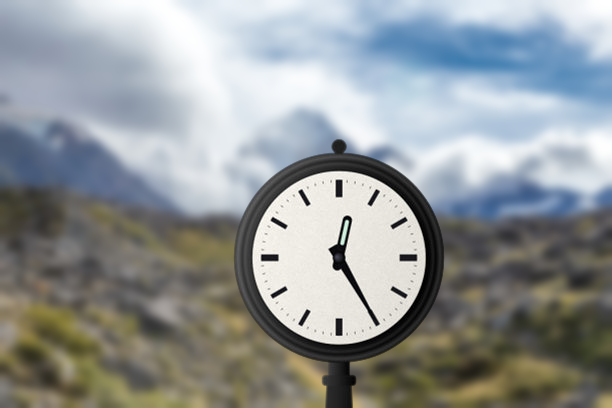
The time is h=12 m=25
